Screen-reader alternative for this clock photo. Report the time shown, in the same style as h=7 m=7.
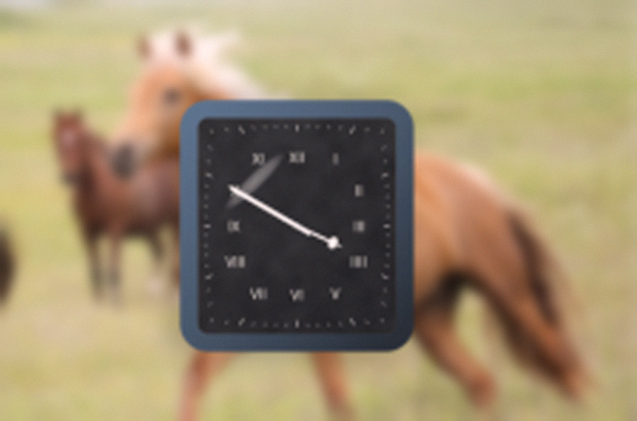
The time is h=3 m=50
